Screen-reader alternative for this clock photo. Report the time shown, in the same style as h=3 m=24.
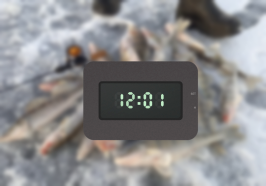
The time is h=12 m=1
